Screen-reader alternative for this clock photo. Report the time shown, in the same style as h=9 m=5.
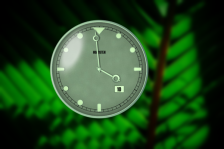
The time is h=3 m=59
